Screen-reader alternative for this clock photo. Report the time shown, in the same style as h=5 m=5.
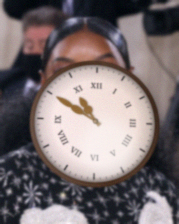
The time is h=10 m=50
